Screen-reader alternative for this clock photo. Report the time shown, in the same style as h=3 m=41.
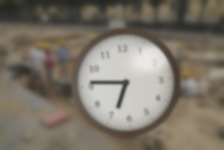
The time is h=6 m=46
